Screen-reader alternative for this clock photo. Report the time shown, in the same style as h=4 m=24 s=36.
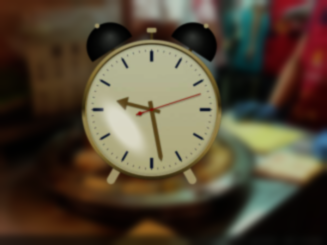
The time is h=9 m=28 s=12
